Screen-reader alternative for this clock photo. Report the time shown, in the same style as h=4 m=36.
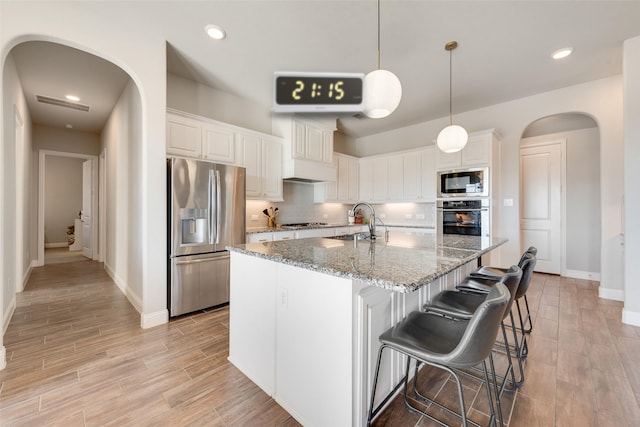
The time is h=21 m=15
